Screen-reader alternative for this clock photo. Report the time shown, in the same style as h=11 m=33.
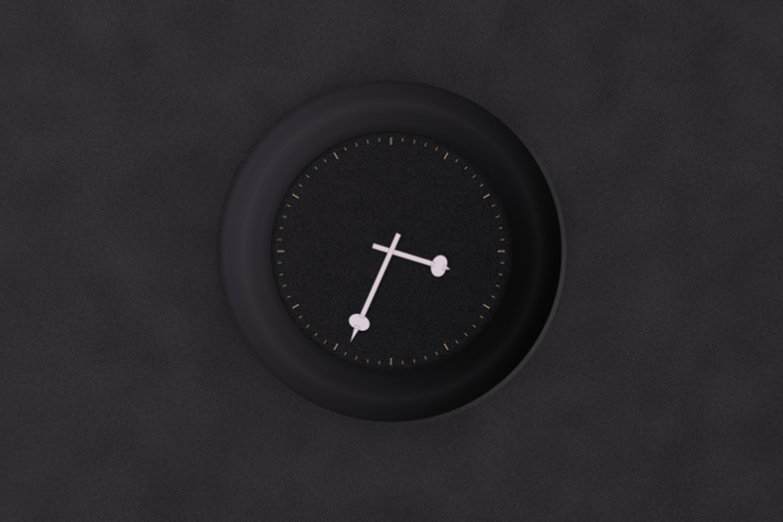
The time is h=3 m=34
